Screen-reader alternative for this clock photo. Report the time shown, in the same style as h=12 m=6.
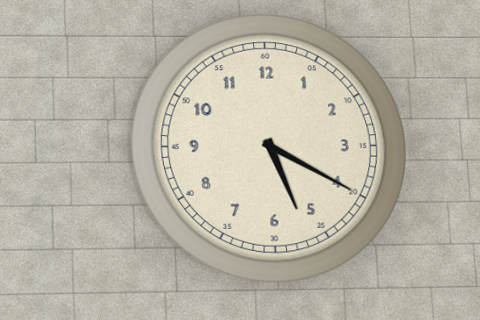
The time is h=5 m=20
